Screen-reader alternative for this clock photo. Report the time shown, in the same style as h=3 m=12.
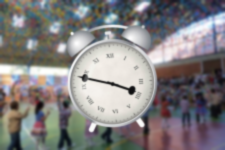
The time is h=3 m=48
